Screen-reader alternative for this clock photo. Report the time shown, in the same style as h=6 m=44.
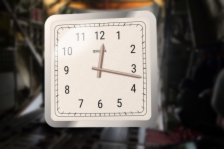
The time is h=12 m=17
